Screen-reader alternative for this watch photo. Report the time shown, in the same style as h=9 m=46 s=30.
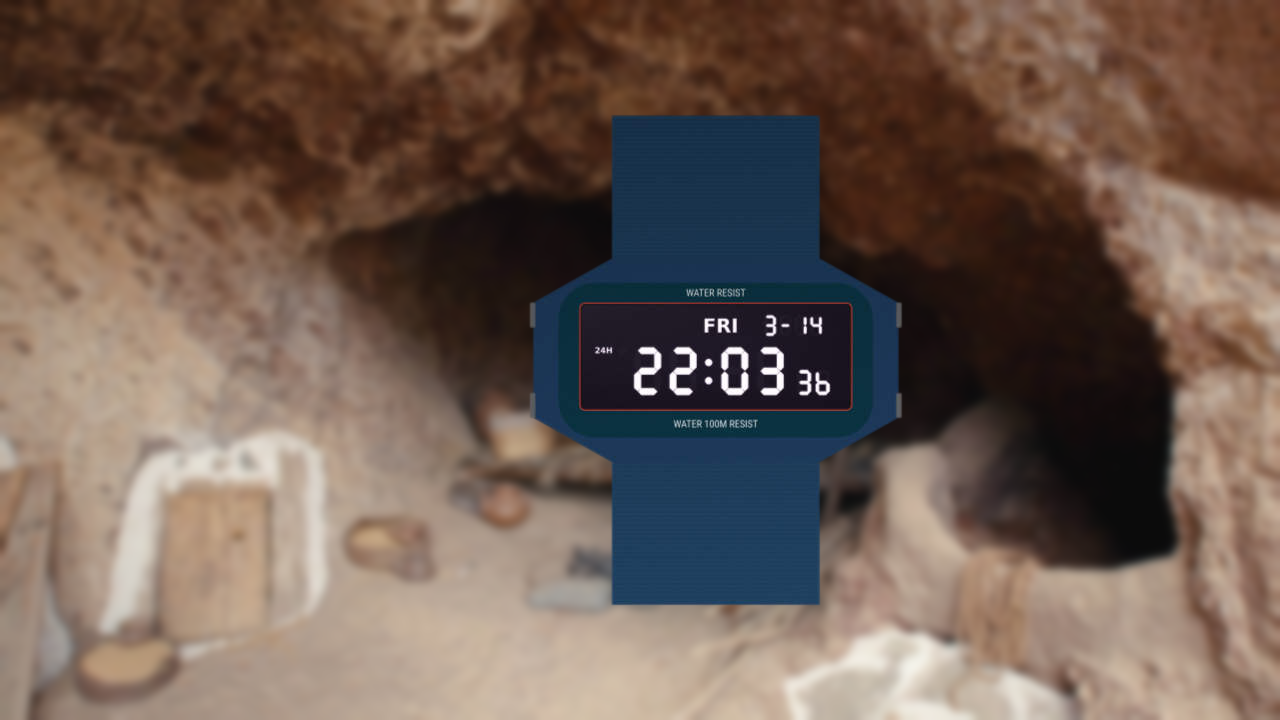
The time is h=22 m=3 s=36
